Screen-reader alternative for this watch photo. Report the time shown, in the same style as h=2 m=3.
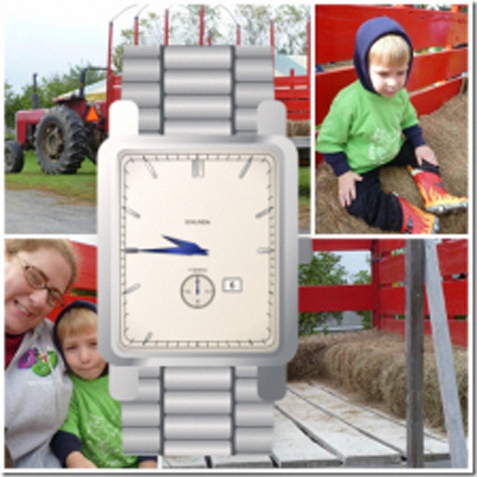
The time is h=9 m=45
